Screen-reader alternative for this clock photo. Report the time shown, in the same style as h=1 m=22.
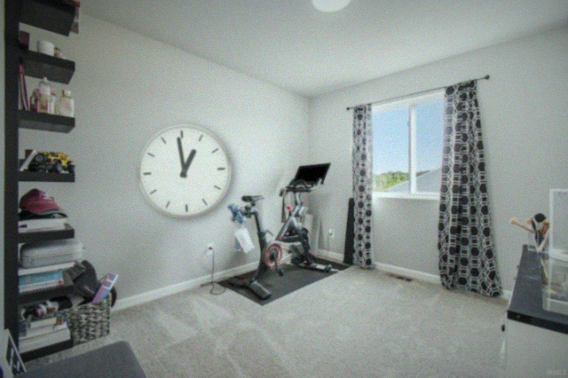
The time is h=12 m=59
